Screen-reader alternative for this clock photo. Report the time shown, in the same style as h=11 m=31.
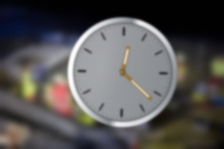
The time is h=12 m=22
